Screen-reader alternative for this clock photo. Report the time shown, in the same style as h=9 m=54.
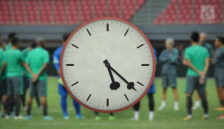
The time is h=5 m=22
